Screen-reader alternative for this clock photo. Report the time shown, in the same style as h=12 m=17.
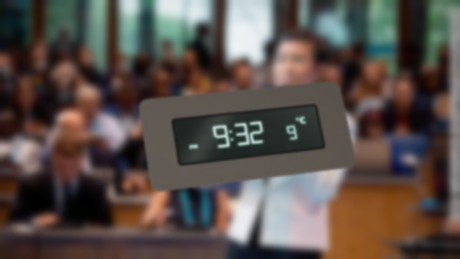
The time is h=9 m=32
